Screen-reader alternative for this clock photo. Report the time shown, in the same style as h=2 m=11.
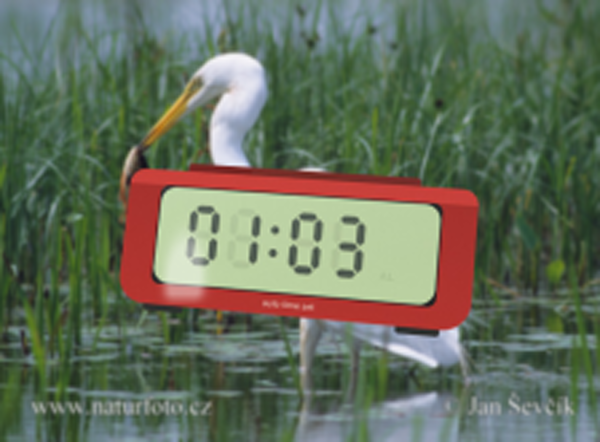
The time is h=1 m=3
